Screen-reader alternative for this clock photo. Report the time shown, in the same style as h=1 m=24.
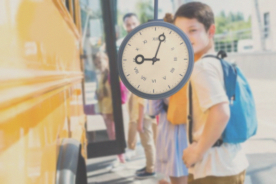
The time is h=9 m=3
